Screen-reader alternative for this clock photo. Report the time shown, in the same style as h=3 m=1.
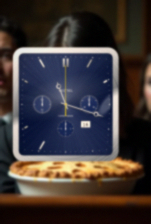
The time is h=11 m=18
